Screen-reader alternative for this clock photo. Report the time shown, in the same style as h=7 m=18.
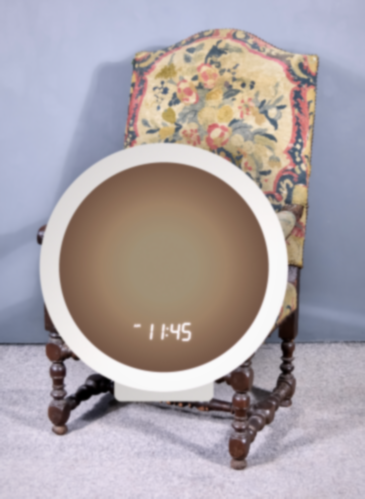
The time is h=11 m=45
